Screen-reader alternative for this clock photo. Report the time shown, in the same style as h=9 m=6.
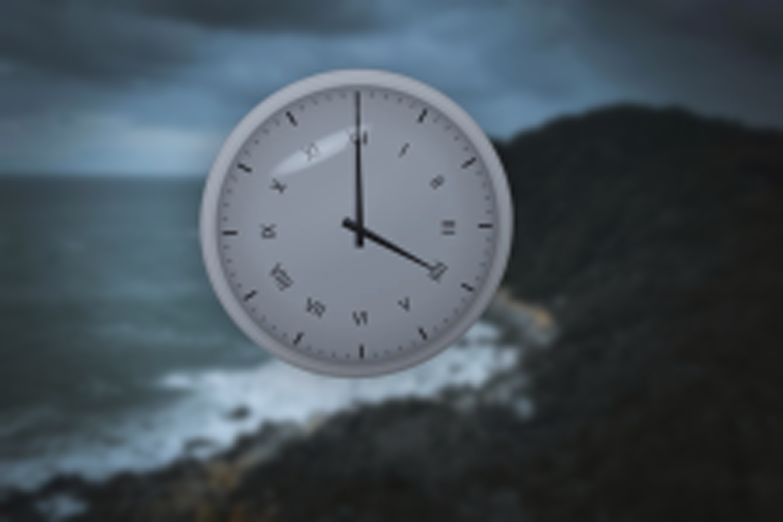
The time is h=4 m=0
